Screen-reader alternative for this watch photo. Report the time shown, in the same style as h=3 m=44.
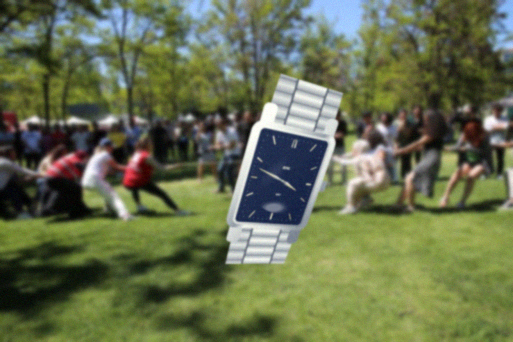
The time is h=3 m=48
